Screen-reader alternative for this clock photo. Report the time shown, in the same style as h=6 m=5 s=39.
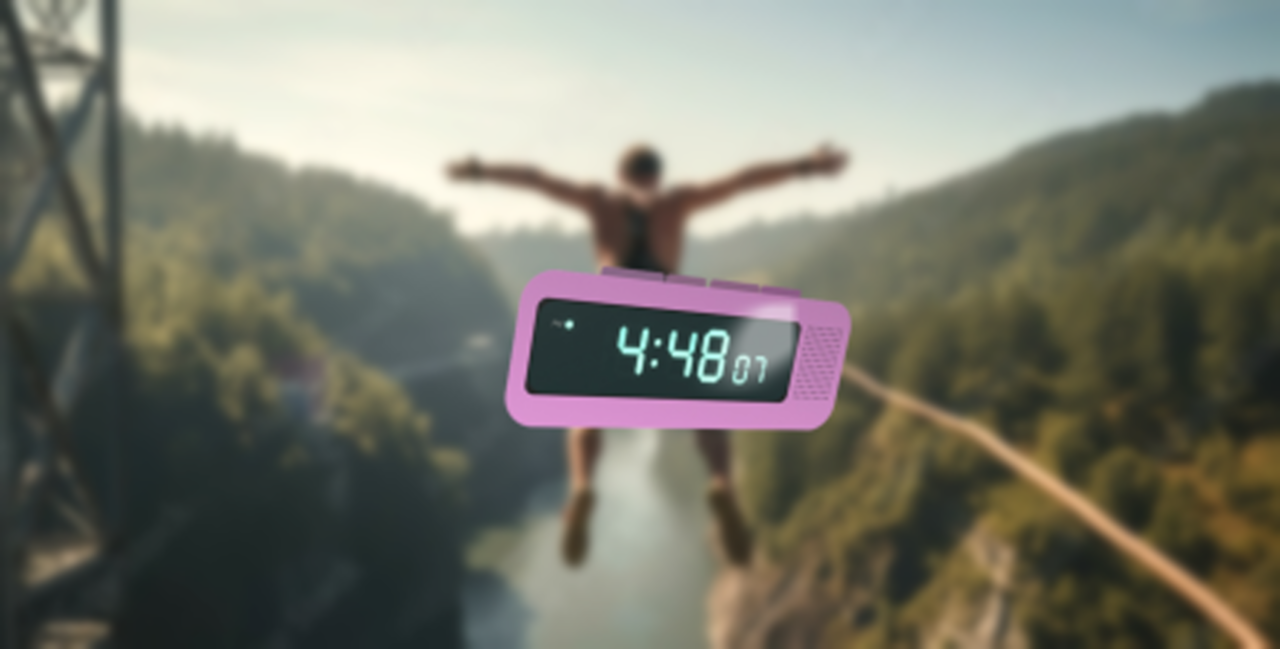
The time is h=4 m=48 s=7
